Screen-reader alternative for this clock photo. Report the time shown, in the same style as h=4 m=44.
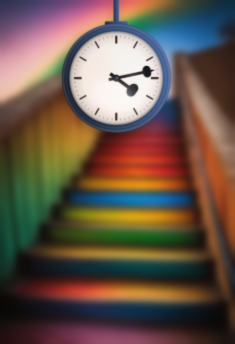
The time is h=4 m=13
